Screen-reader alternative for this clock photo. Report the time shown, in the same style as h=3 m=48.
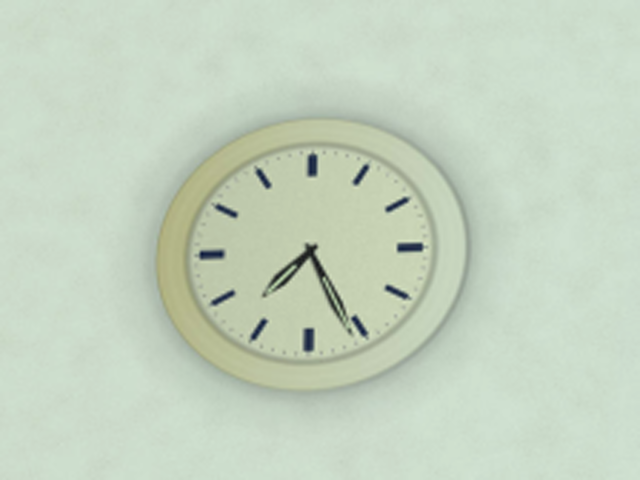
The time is h=7 m=26
